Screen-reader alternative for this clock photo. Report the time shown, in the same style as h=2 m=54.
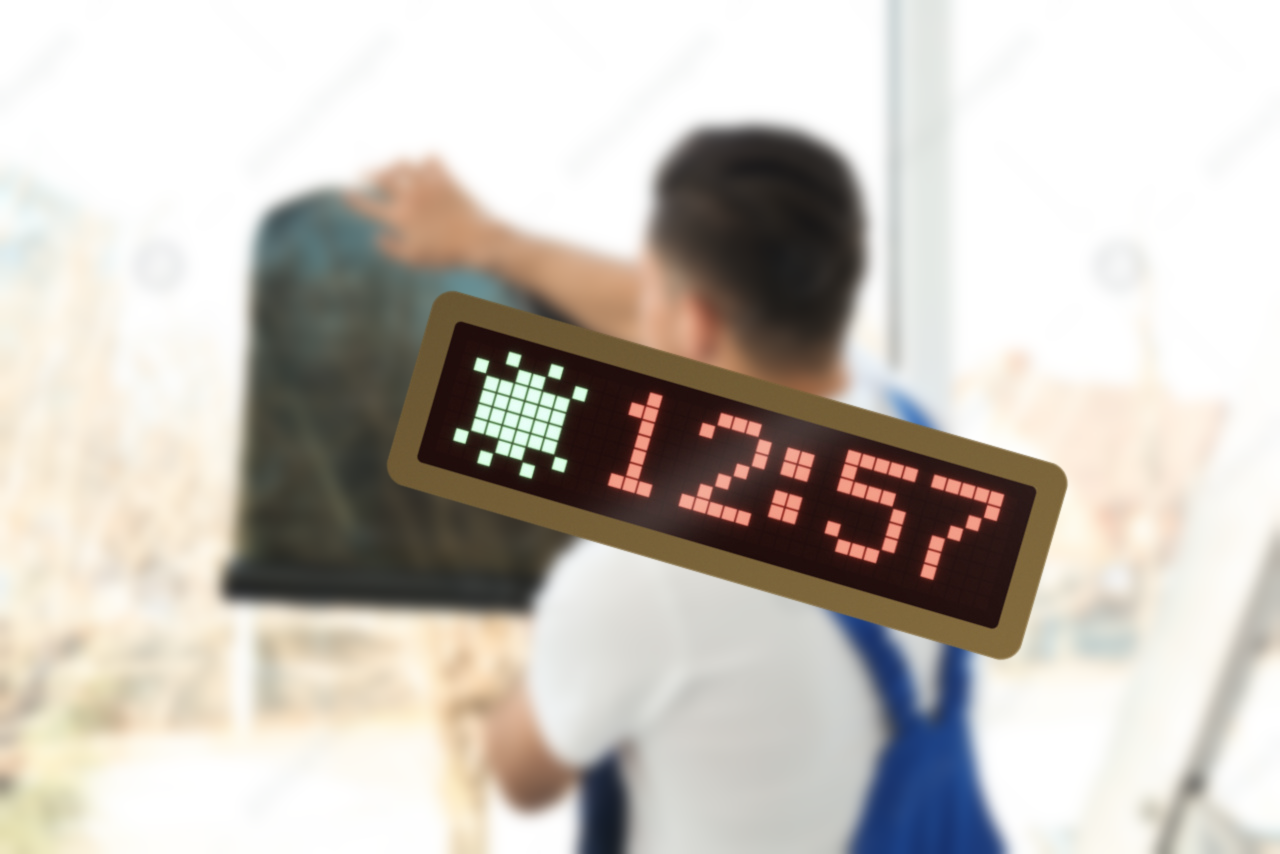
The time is h=12 m=57
